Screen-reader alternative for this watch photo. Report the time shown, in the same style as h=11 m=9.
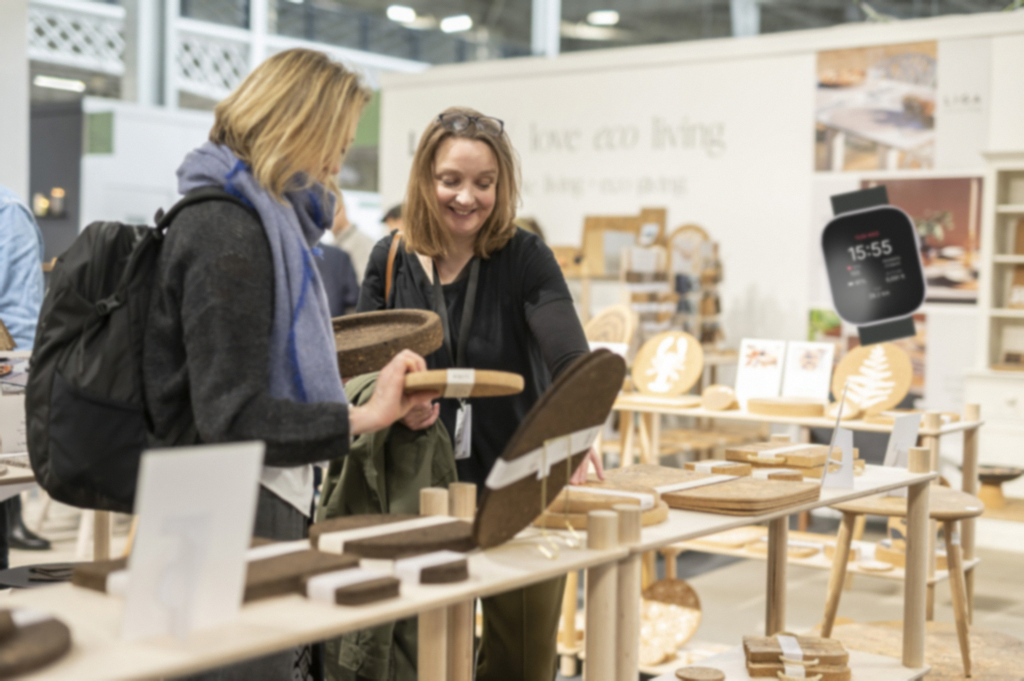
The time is h=15 m=55
